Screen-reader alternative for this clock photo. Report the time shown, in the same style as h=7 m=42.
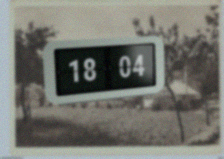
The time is h=18 m=4
